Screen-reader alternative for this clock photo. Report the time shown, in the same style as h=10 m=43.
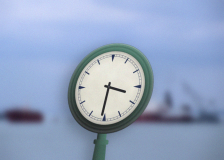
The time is h=3 m=31
